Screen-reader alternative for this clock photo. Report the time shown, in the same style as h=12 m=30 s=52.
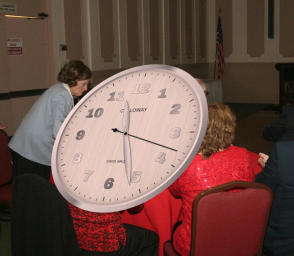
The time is h=11 m=26 s=18
